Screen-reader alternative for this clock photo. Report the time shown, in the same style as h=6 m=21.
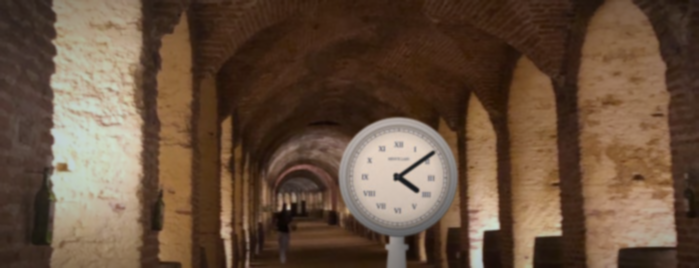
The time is h=4 m=9
